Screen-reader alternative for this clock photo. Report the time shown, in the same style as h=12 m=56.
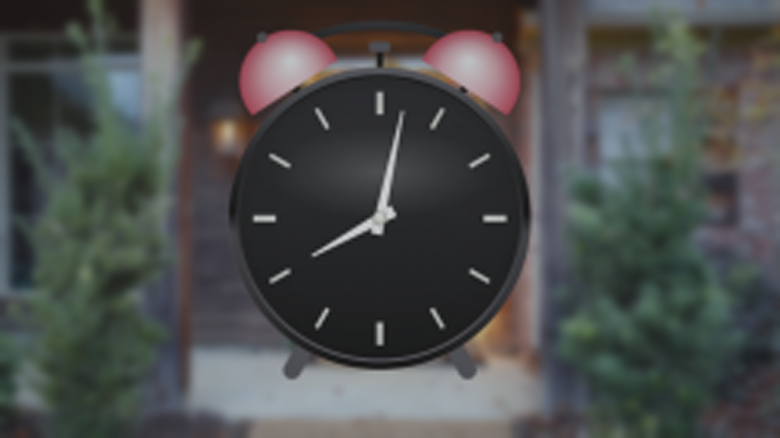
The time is h=8 m=2
